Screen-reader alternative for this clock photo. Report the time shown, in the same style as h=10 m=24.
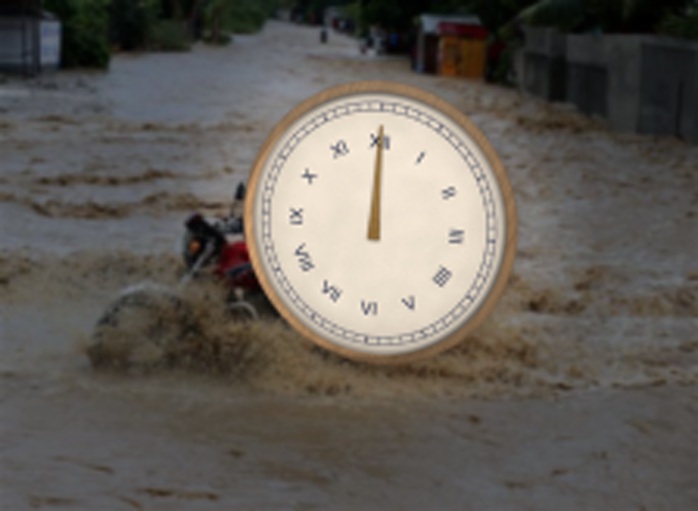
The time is h=12 m=0
